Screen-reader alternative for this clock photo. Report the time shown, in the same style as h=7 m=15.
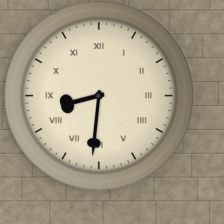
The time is h=8 m=31
